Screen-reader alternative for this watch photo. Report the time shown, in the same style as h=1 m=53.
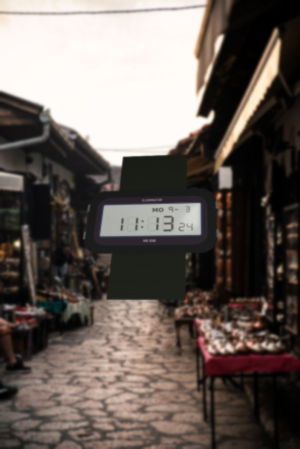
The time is h=11 m=13
